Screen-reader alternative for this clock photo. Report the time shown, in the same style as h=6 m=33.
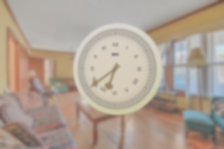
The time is h=6 m=39
